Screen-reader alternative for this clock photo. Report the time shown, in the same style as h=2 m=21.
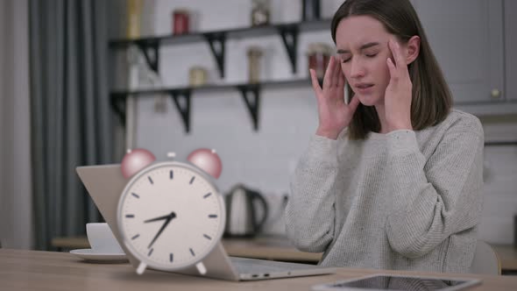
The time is h=8 m=36
